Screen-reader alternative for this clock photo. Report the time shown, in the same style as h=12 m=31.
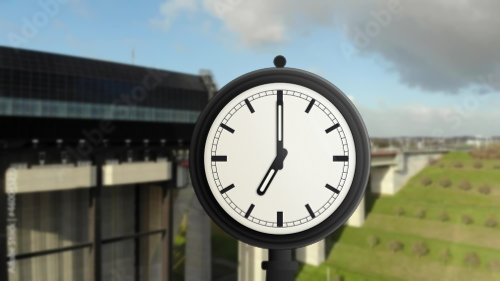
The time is h=7 m=0
